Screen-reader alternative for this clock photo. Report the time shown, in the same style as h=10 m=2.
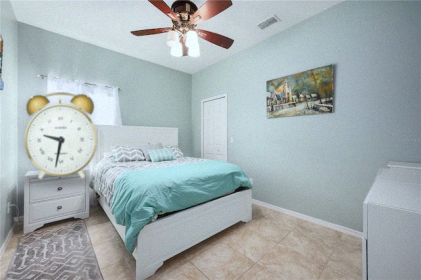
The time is h=9 m=32
